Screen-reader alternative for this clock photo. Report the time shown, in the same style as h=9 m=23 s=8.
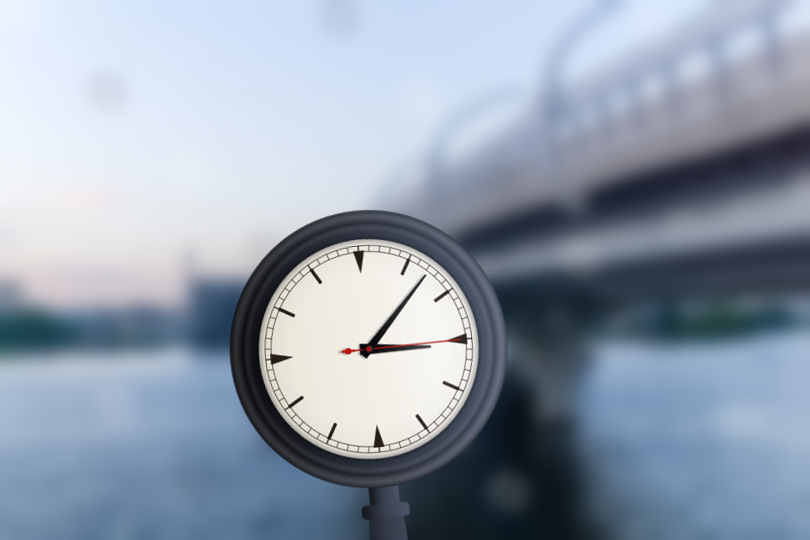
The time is h=3 m=7 s=15
